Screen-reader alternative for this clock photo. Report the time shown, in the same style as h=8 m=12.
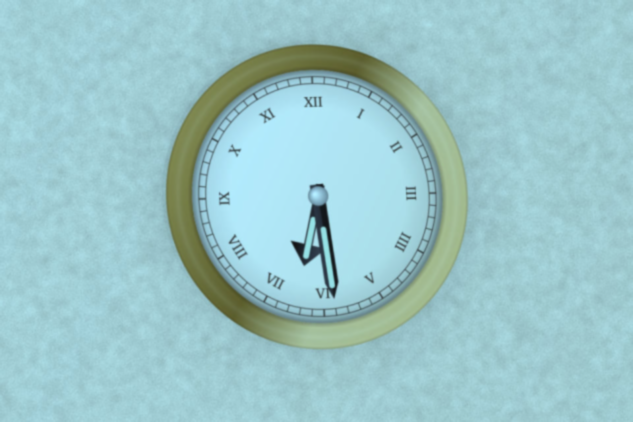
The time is h=6 m=29
